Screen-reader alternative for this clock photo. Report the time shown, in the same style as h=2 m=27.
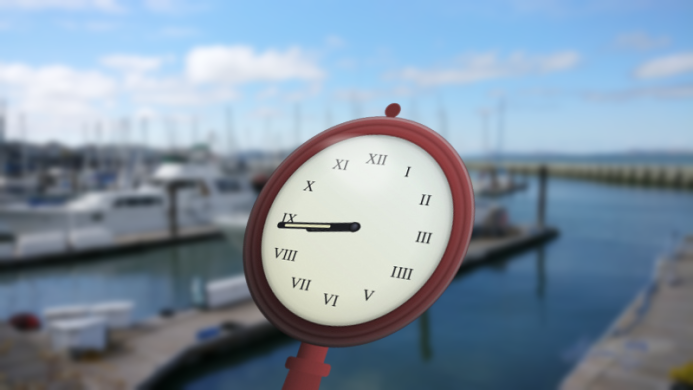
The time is h=8 m=44
